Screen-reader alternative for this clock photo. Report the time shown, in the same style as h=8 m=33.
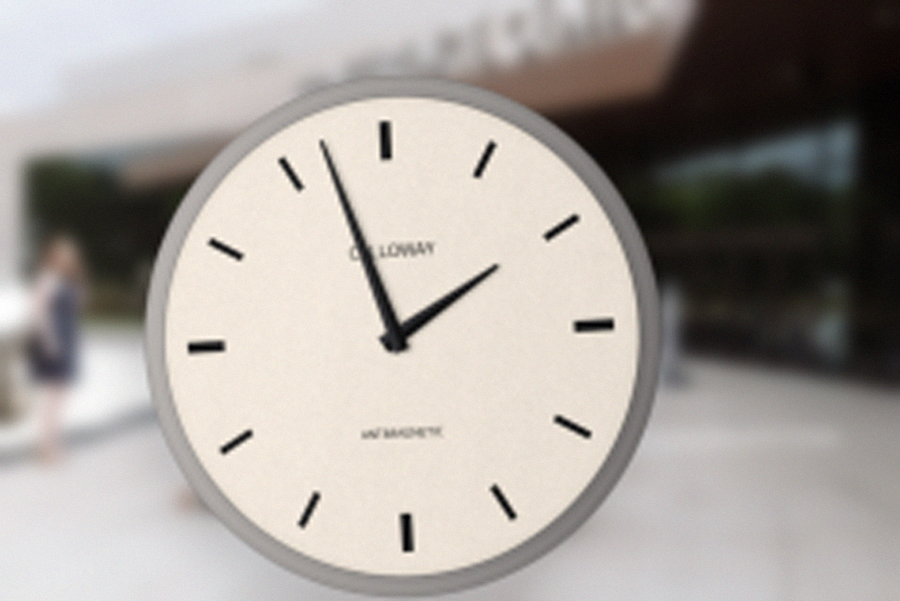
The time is h=1 m=57
